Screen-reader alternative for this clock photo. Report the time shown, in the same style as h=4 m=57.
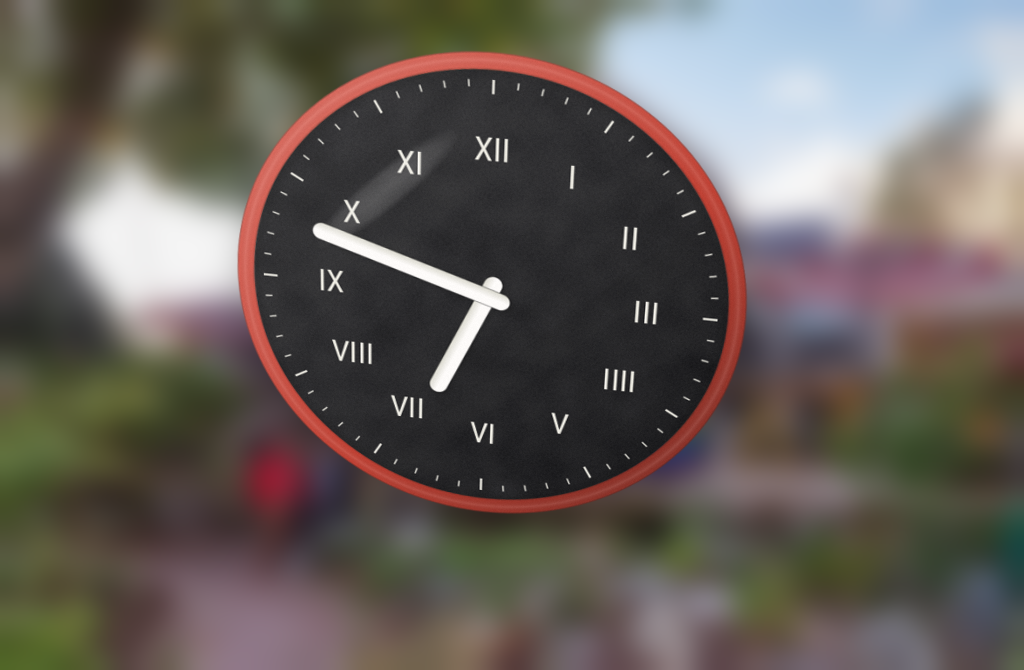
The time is h=6 m=48
